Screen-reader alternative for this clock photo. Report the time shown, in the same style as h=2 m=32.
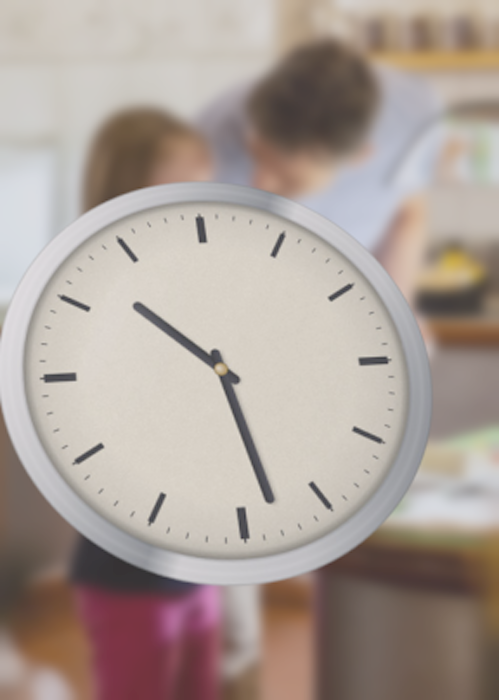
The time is h=10 m=28
